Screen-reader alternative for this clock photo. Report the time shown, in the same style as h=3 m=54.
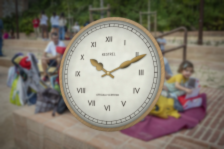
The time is h=10 m=11
